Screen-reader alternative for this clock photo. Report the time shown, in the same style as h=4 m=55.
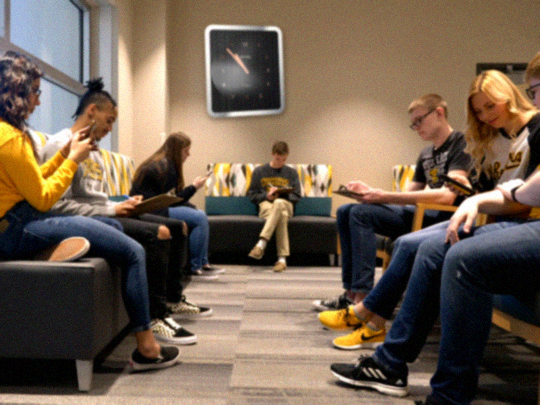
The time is h=10 m=53
